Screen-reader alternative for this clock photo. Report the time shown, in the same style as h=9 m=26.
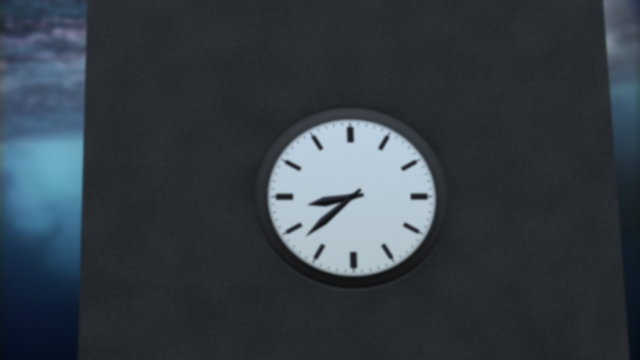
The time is h=8 m=38
